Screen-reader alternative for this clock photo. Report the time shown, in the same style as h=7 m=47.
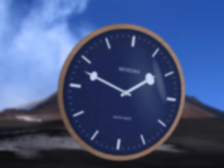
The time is h=1 m=48
